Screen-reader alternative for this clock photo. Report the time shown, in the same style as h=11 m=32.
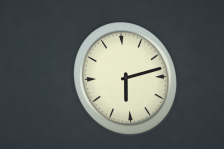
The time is h=6 m=13
